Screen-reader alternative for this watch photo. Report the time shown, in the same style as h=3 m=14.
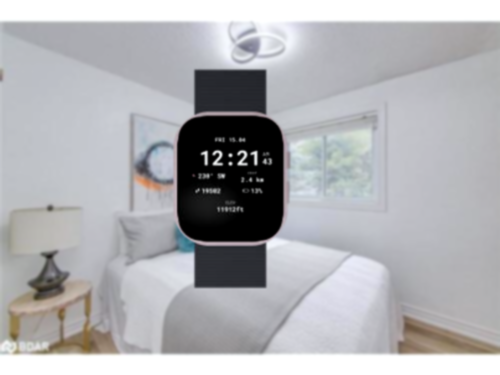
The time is h=12 m=21
